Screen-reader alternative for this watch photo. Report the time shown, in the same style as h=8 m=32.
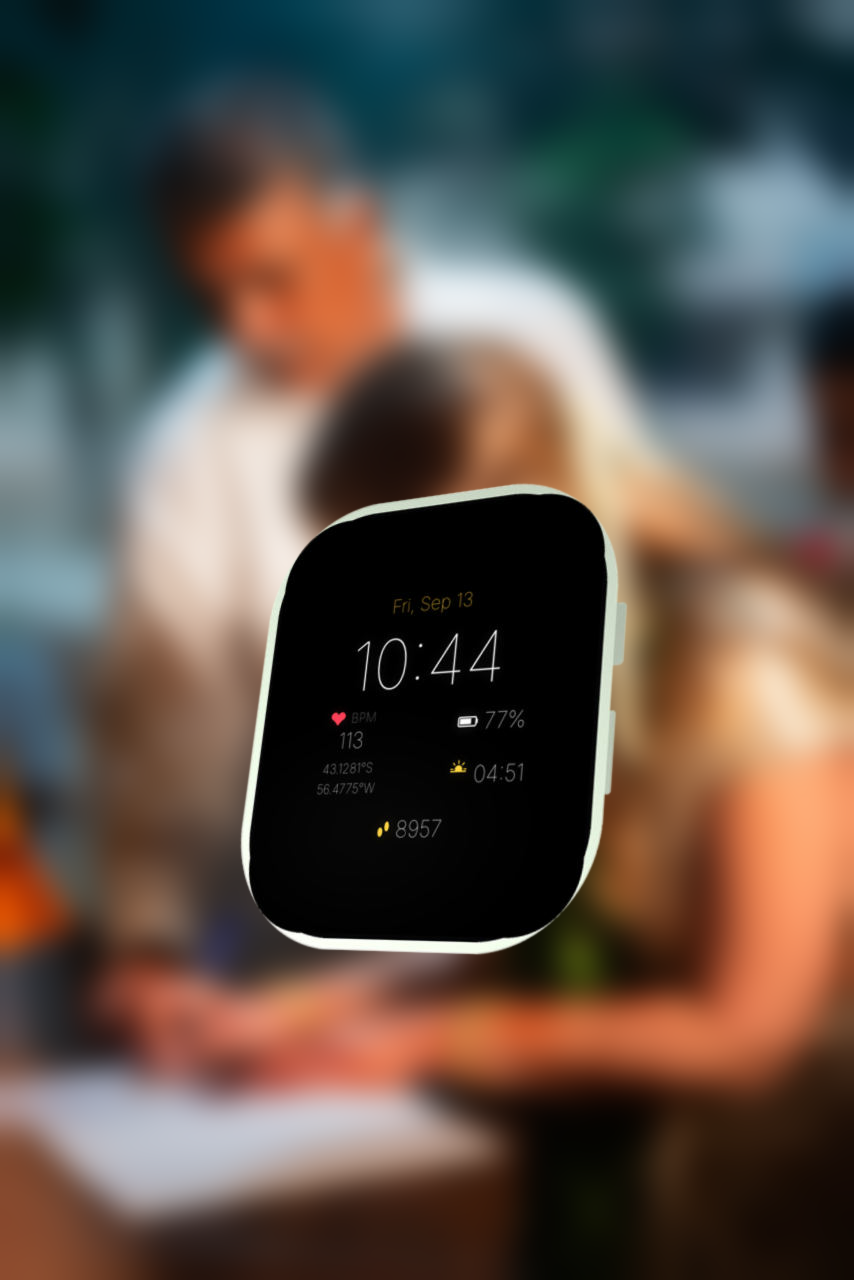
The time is h=10 m=44
